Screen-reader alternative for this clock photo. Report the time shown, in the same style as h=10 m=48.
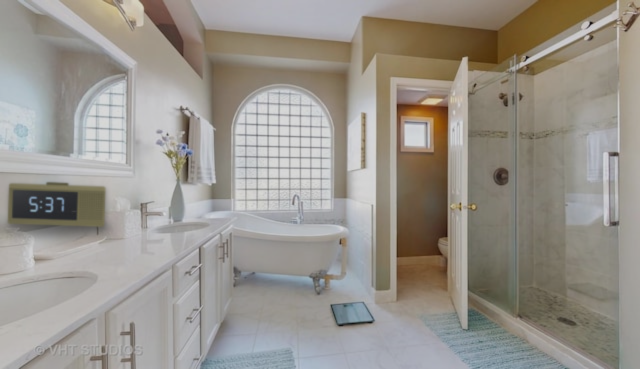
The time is h=5 m=37
